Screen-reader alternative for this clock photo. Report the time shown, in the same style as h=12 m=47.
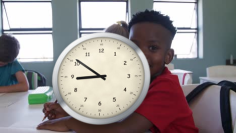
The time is h=8 m=51
